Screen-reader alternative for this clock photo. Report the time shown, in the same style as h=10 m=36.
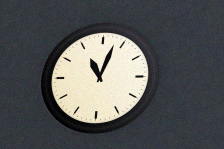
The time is h=11 m=3
